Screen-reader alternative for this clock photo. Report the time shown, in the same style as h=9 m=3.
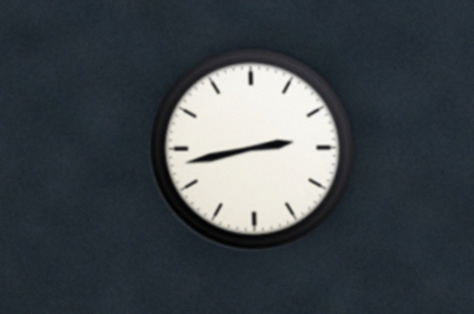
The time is h=2 m=43
